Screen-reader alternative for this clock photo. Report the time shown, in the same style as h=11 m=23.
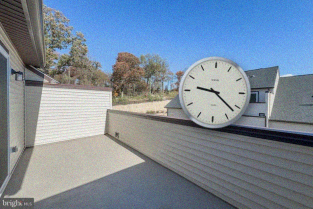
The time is h=9 m=22
